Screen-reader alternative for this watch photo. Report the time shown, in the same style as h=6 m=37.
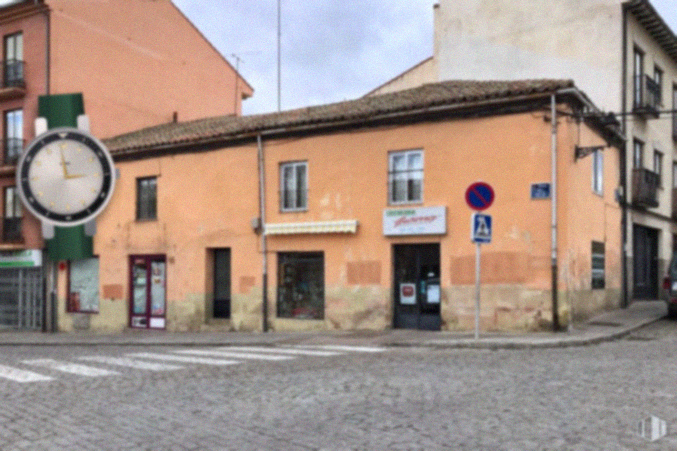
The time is h=2 m=59
